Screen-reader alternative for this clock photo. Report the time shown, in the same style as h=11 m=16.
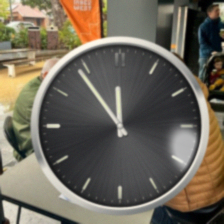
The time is h=11 m=54
